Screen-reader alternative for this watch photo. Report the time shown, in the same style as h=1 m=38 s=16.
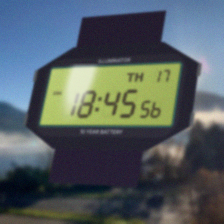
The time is h=18 m=45 s=56
